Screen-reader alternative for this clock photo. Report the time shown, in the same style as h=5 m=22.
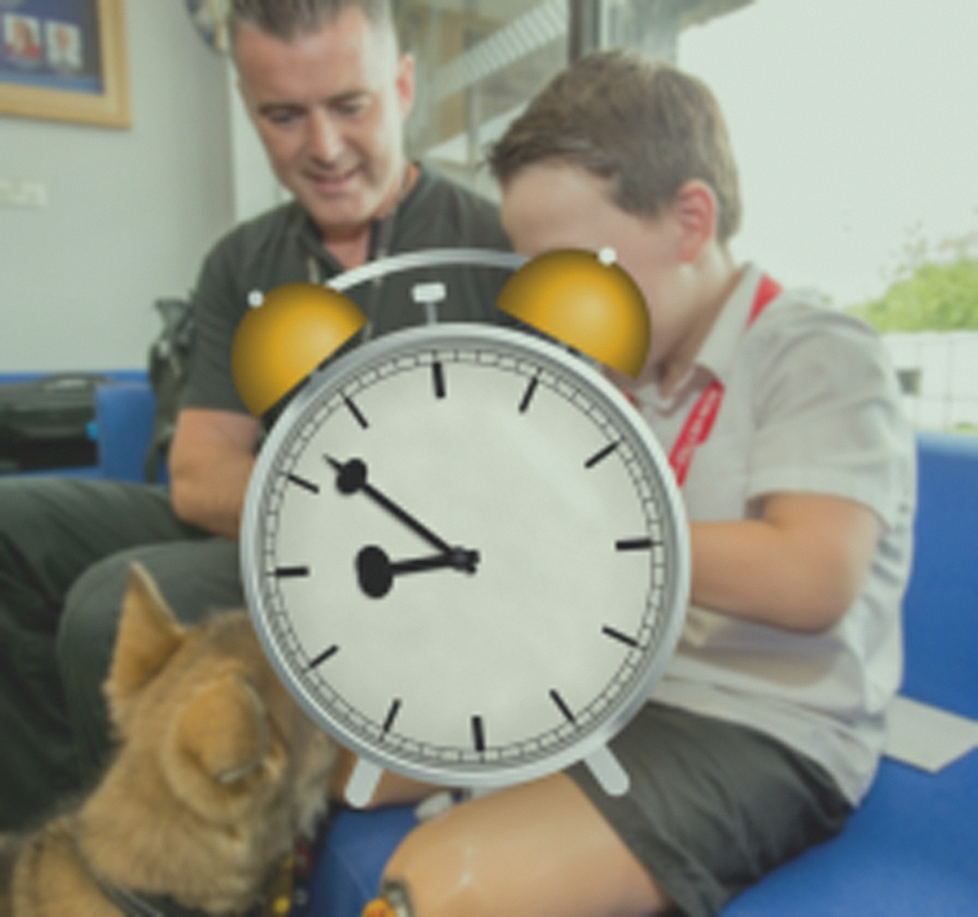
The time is h=8 m=52
